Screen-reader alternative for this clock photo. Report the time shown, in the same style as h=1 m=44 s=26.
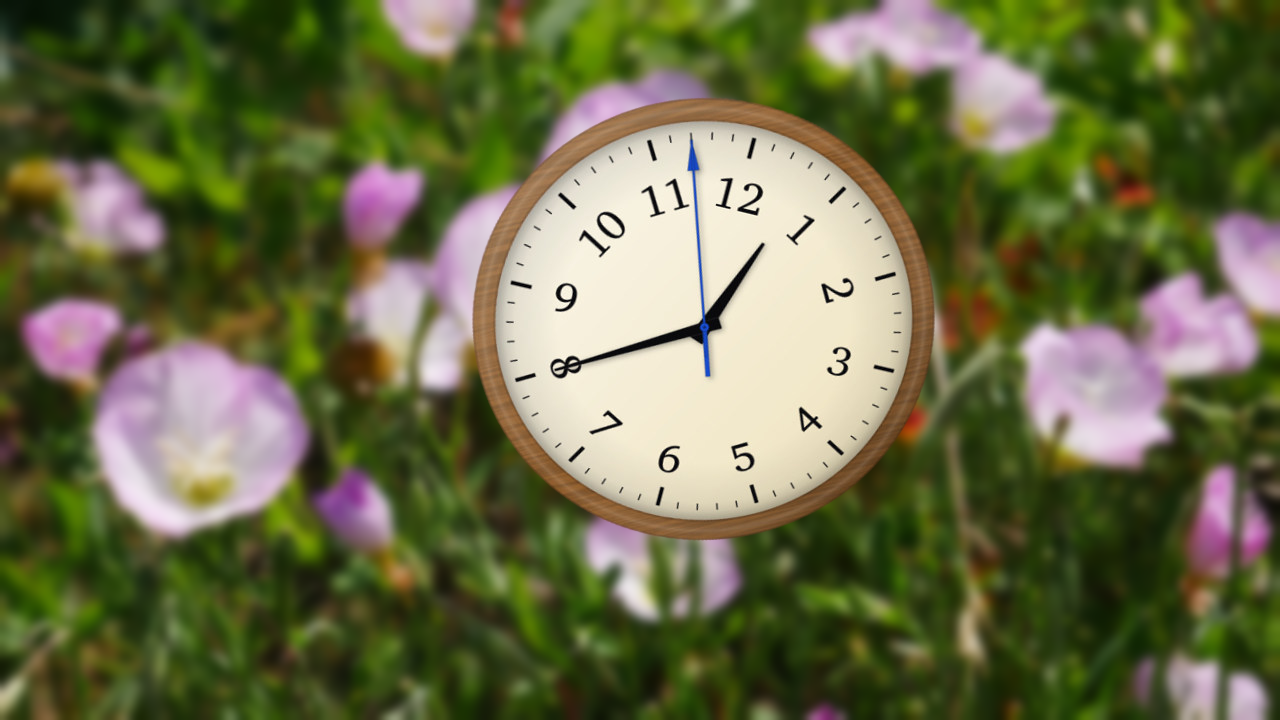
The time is h=12 m=39 s=57
